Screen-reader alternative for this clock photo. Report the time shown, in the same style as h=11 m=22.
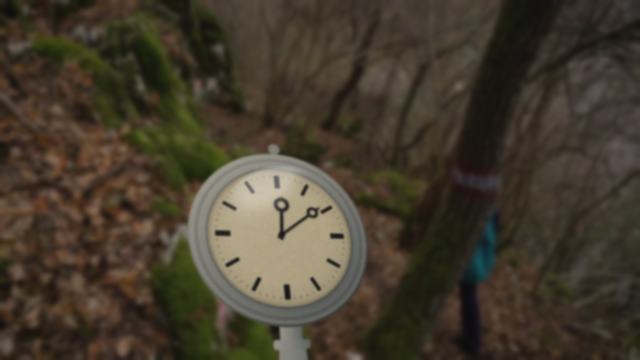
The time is h=12 m=9
